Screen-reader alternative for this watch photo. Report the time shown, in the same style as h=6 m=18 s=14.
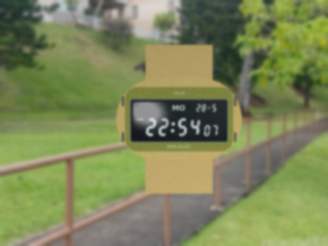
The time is h=22 m=54 s=7
